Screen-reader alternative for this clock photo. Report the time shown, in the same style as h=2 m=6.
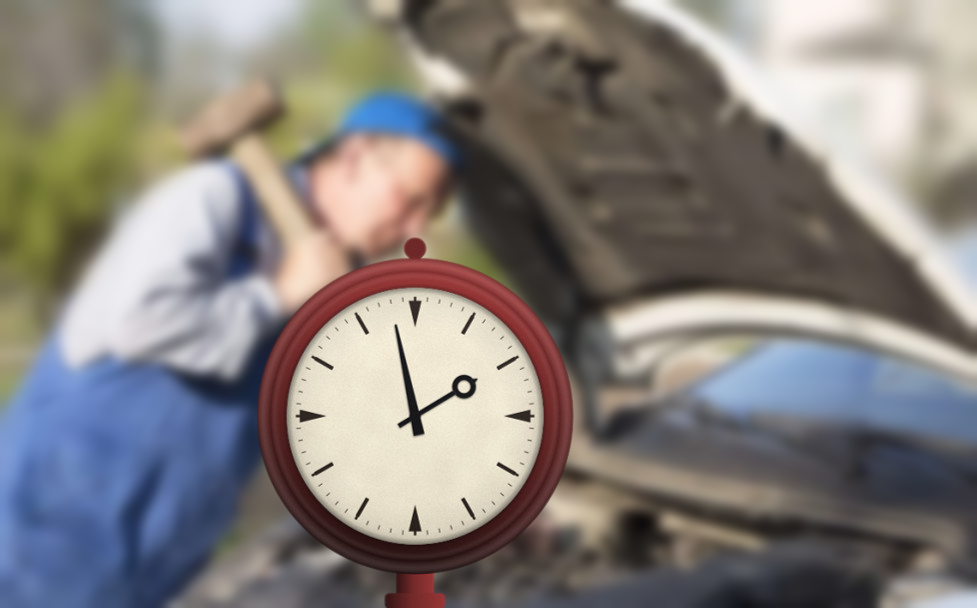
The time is h=1 m=58
